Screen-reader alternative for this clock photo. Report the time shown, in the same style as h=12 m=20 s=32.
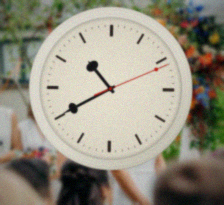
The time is h=10 m=40 s=11
